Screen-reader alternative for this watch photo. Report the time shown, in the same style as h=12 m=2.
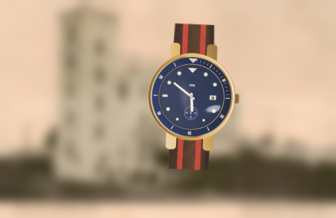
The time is h=5 m=51
